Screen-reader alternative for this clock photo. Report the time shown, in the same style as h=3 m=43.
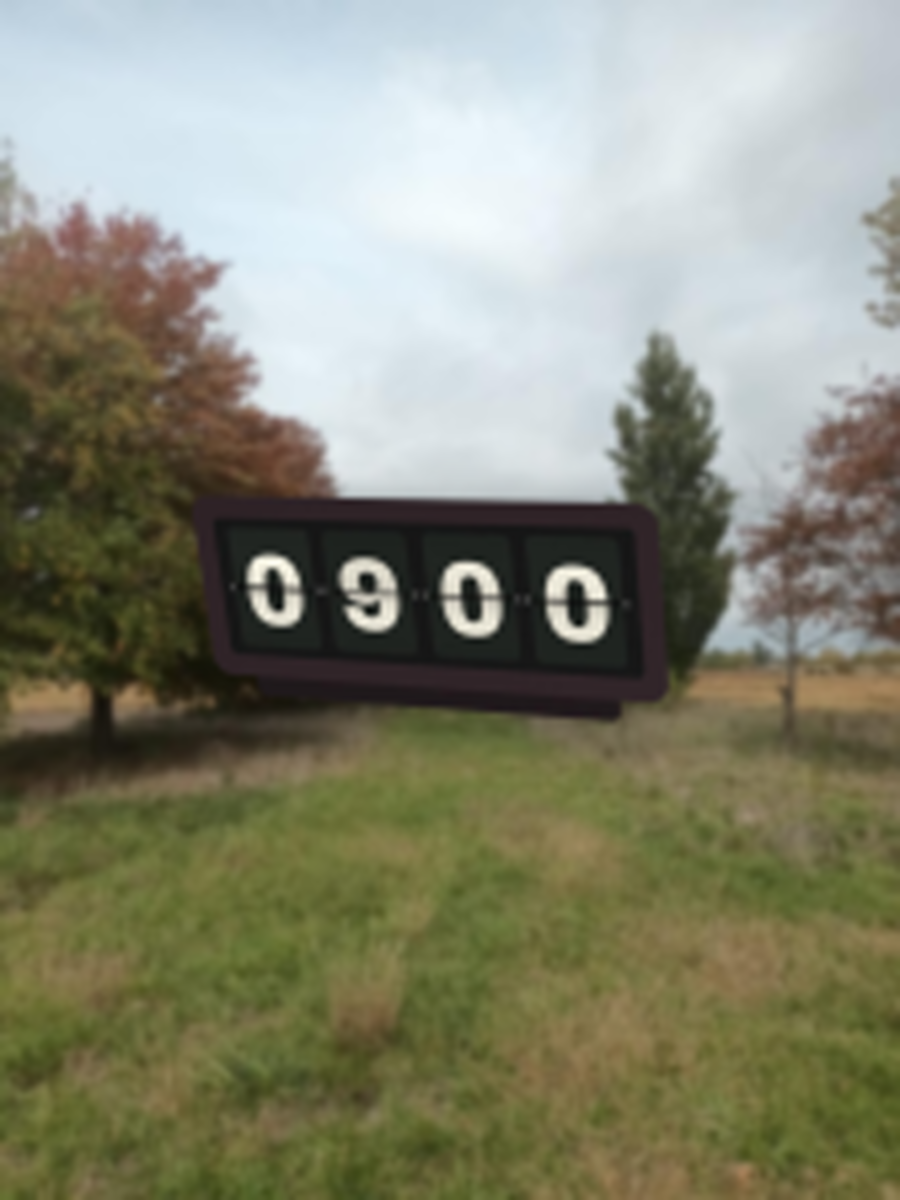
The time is h=9 m=0
